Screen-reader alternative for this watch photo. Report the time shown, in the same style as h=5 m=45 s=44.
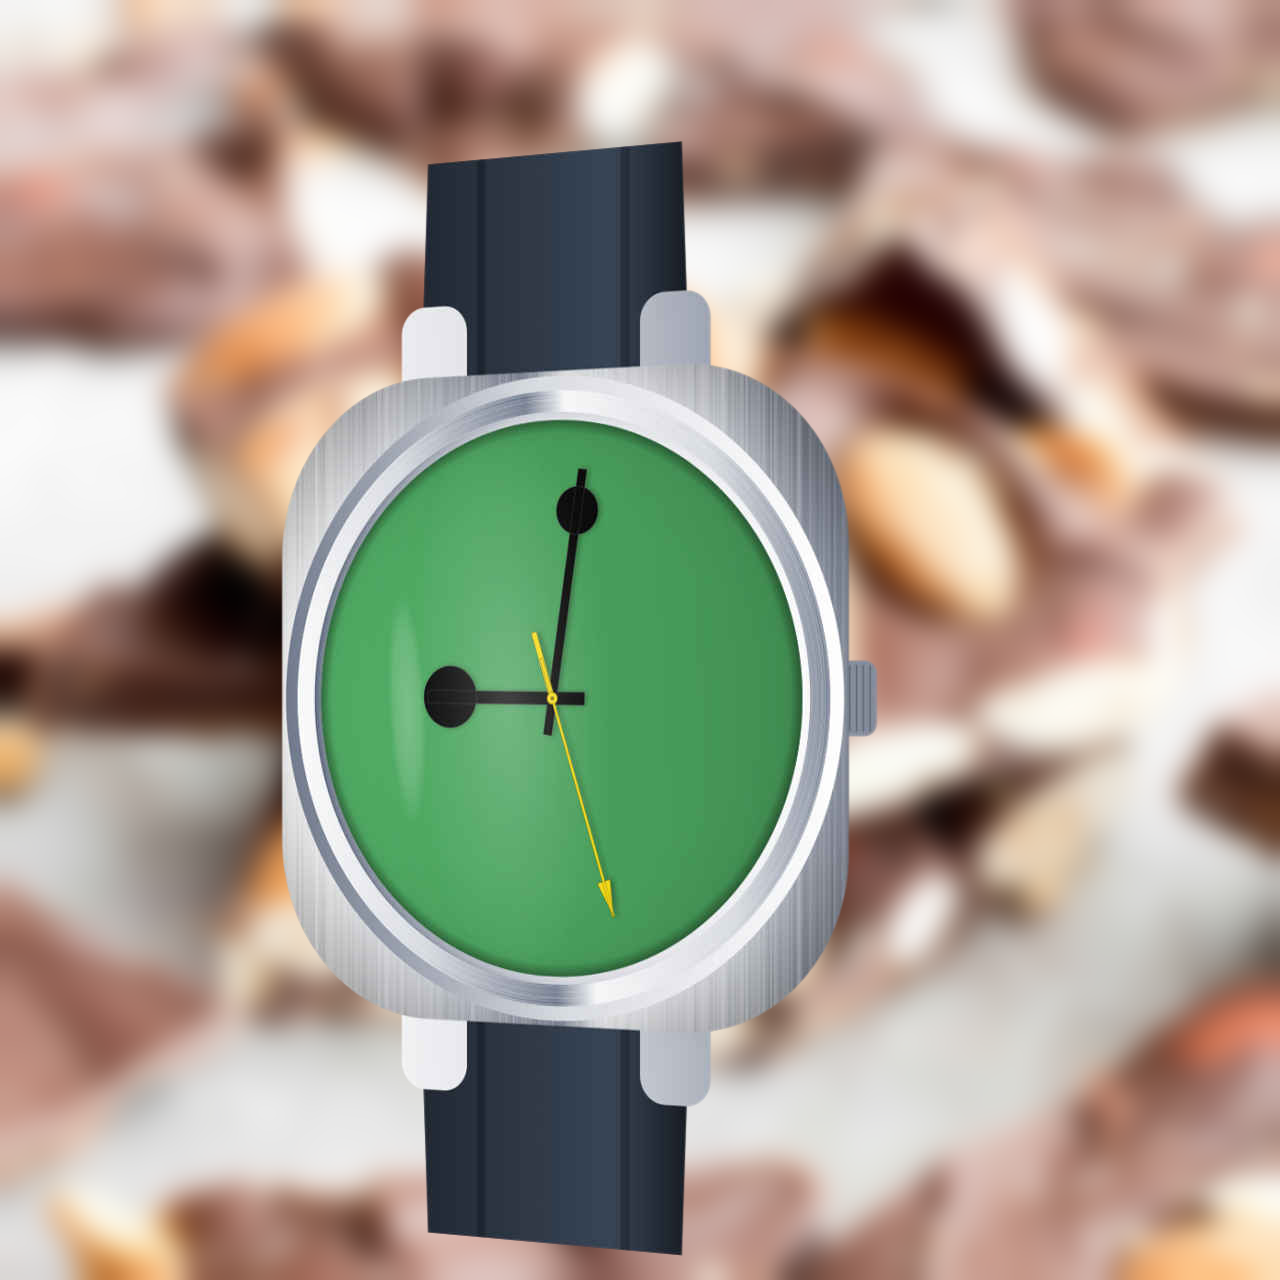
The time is h=9 m=1 s=27
